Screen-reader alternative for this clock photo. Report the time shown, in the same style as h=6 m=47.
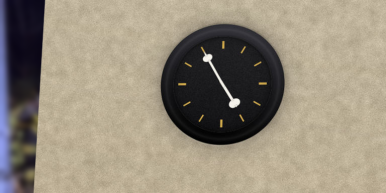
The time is h=4 m=55
